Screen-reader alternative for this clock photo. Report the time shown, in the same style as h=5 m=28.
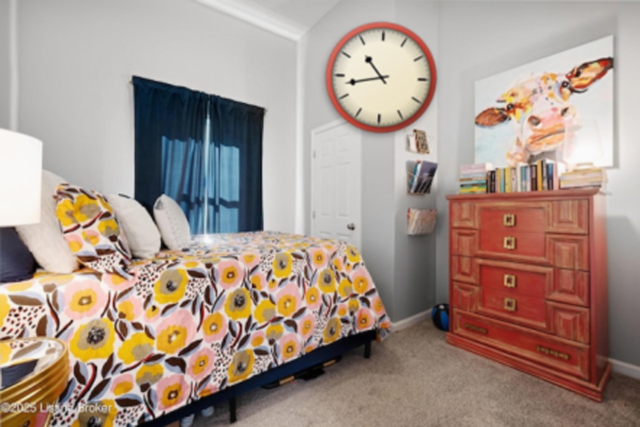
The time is h=10 m=43
